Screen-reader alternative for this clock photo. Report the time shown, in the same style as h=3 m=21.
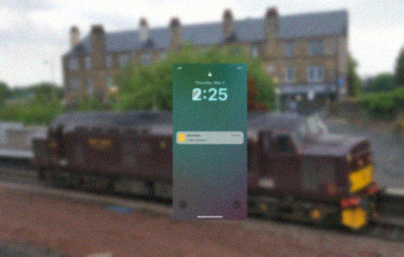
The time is h=2 m=25
